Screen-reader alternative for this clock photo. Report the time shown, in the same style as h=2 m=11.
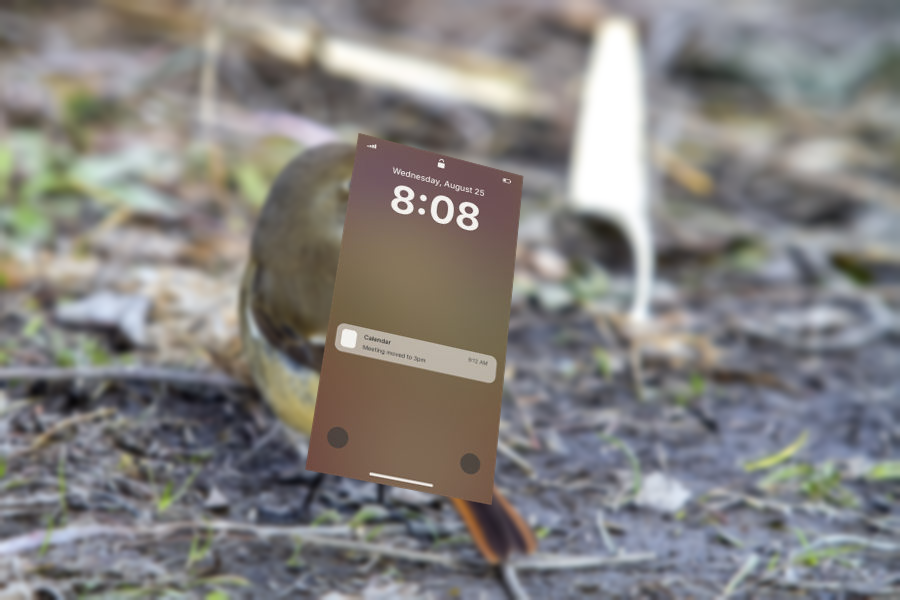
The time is h=8 m=8
